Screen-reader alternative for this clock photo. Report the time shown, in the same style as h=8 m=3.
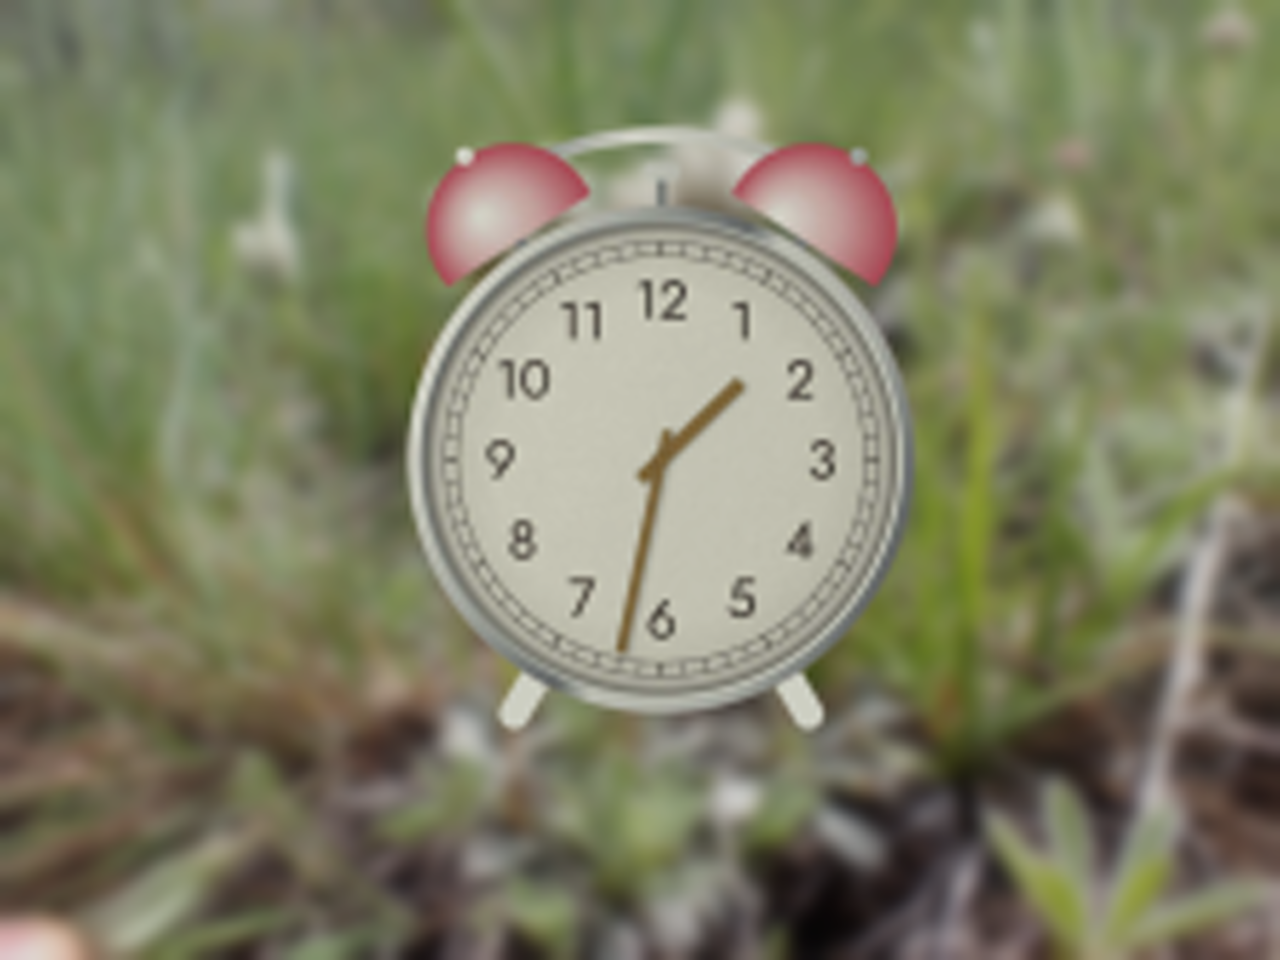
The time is h=1 m=32
